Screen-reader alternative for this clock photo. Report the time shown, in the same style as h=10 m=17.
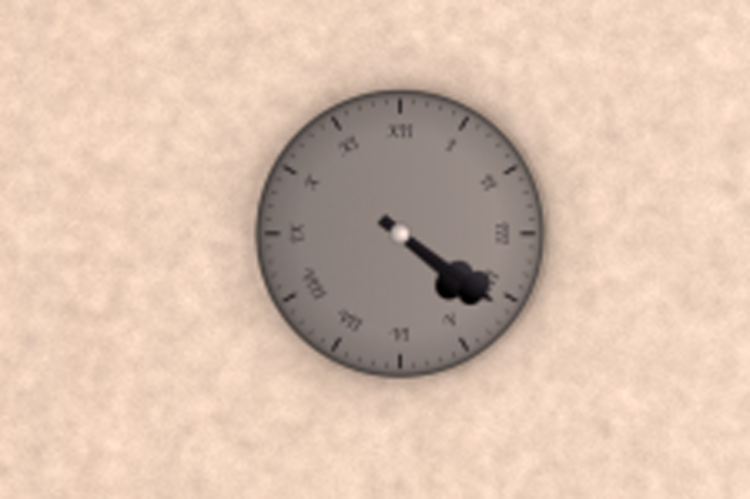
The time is h=4 m=21
